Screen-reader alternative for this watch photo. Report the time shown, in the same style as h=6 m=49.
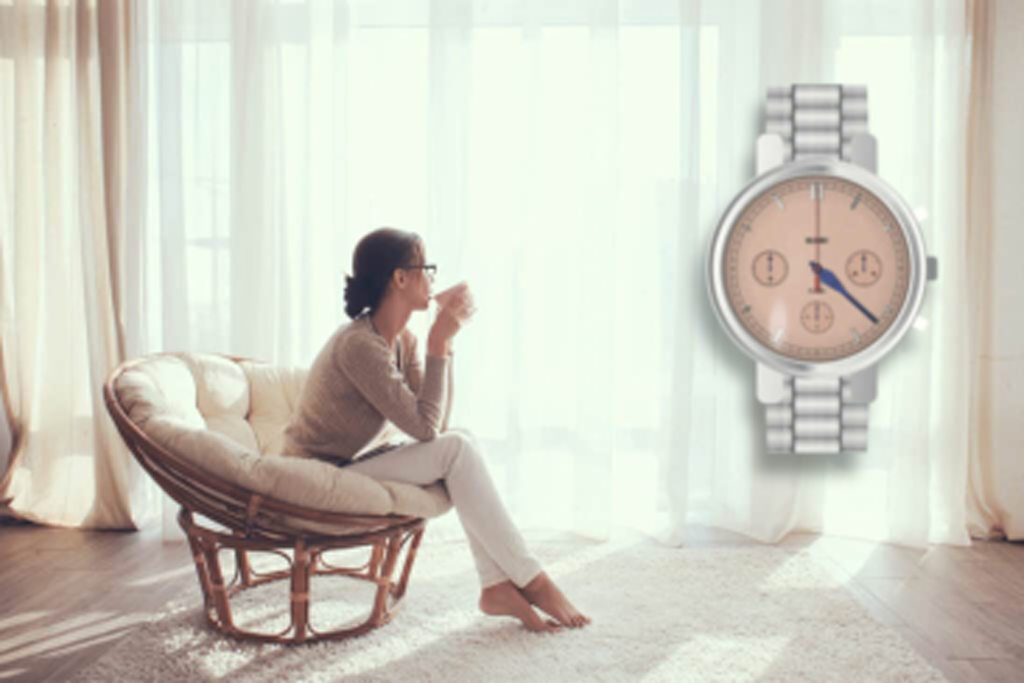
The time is h=4 m=22
